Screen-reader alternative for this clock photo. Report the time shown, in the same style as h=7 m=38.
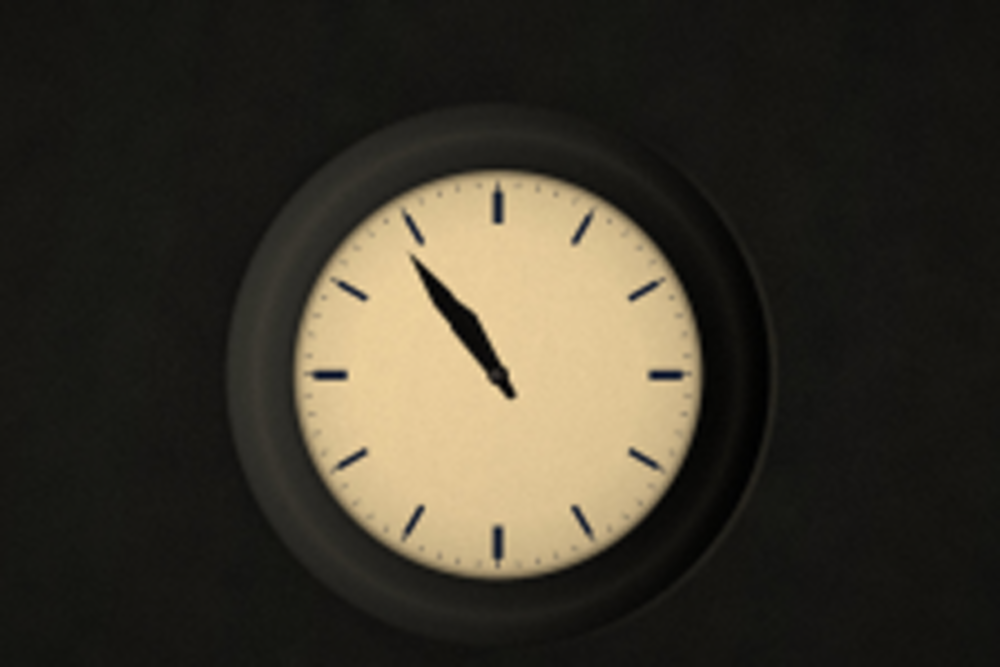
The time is h=10 m=54
